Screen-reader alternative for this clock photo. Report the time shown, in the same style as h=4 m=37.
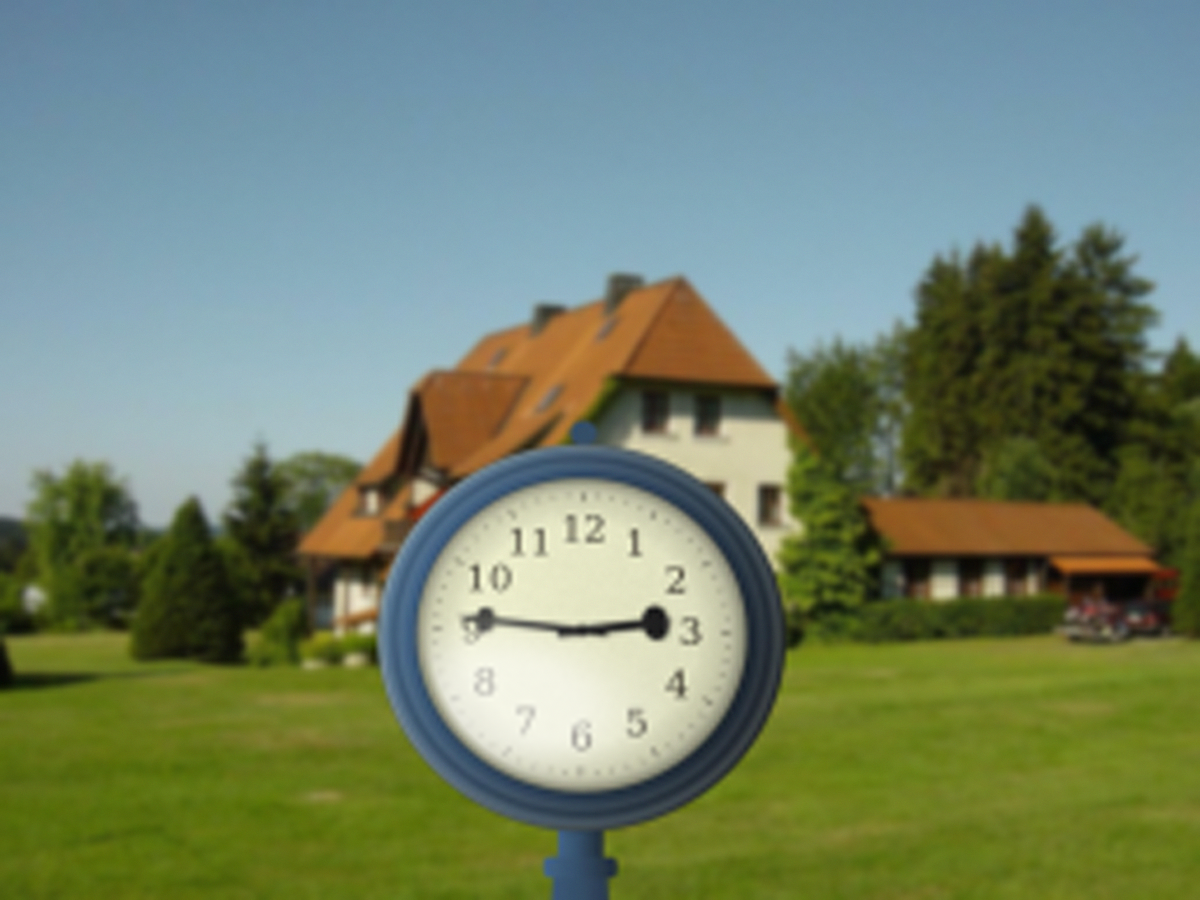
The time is h=2 m=46
